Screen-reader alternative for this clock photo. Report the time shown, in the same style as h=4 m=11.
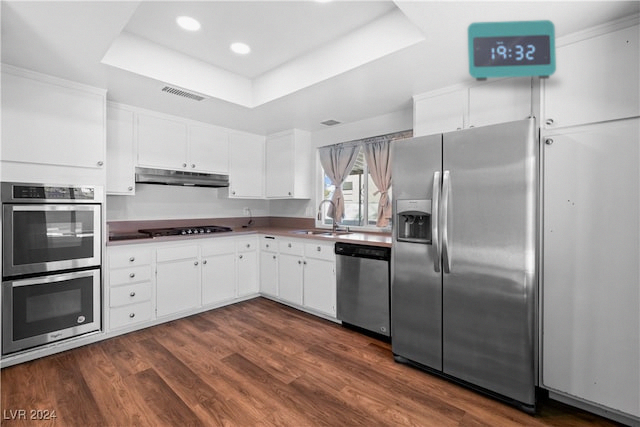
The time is h=19 m=32
